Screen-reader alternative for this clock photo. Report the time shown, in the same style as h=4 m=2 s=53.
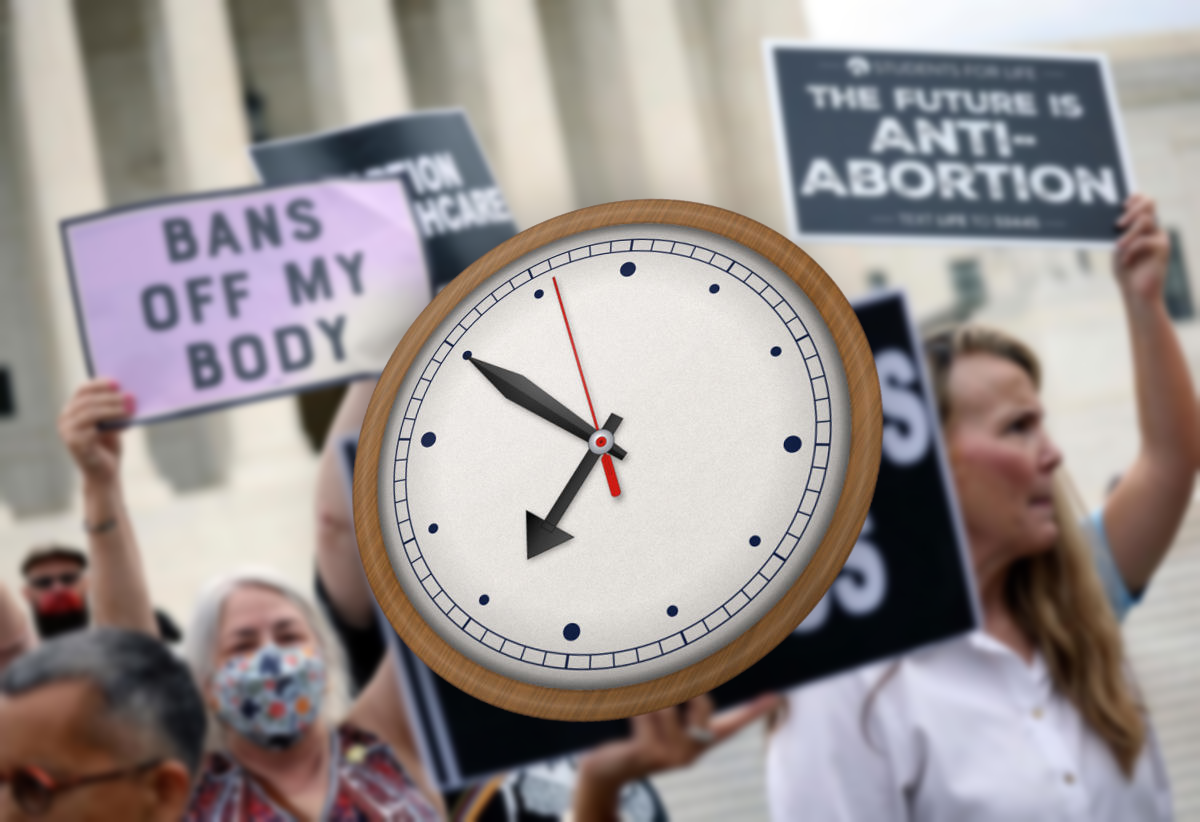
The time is h=6 m=49 s=56
